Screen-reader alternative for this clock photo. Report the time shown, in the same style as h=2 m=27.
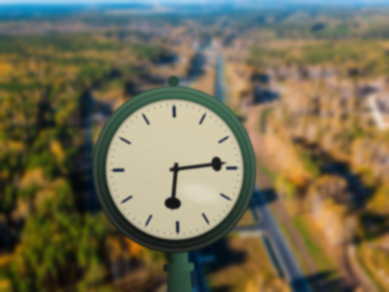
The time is h=6 m=14
